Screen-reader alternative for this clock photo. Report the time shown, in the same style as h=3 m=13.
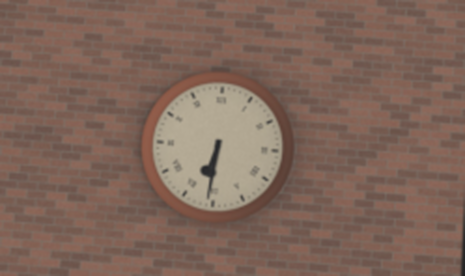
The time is h=6 m=31
